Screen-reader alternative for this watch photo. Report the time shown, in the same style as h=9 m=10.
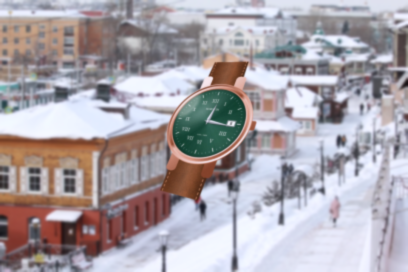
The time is h=12 m=16
